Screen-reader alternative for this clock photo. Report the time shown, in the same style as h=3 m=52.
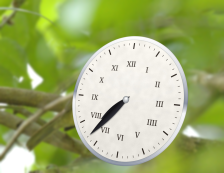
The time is h=7 m=37
